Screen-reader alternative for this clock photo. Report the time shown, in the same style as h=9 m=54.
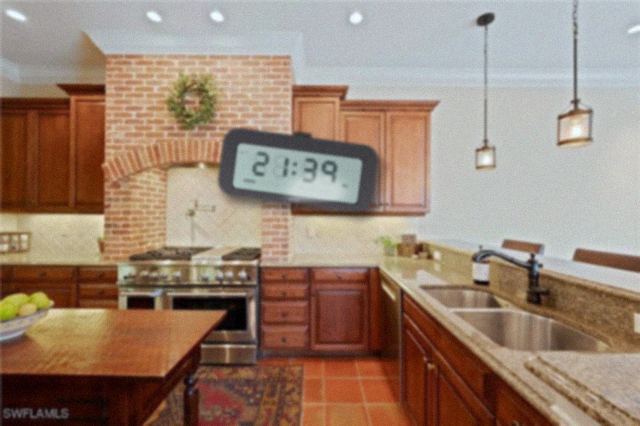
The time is h=21 m=39
